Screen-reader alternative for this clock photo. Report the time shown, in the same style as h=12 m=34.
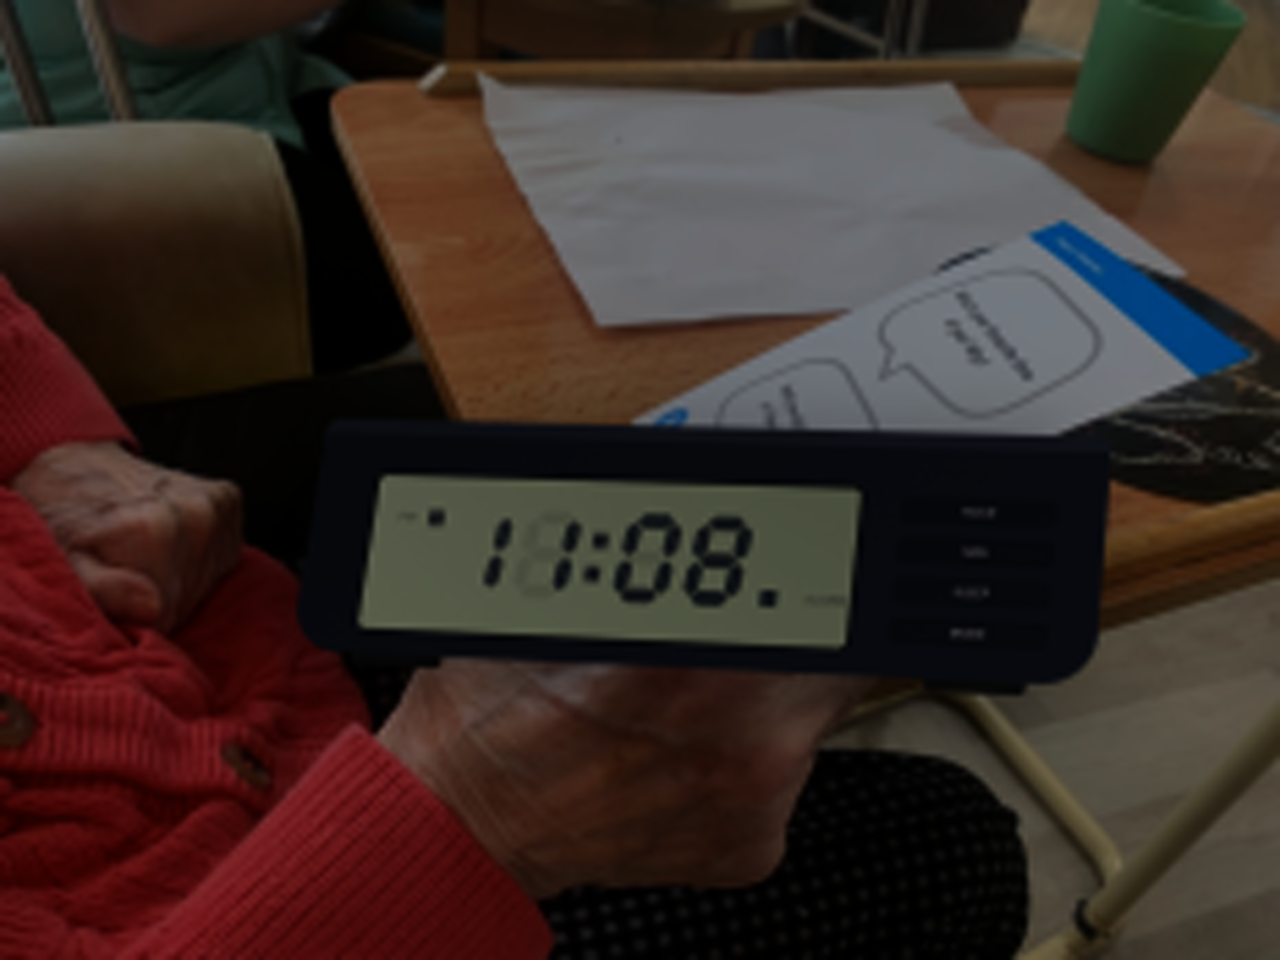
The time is h=11 m=8
